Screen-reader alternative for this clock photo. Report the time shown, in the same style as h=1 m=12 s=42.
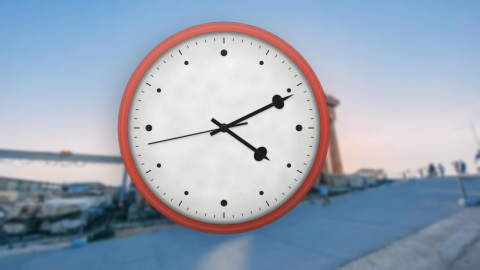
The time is h=4 m=10 s=43
